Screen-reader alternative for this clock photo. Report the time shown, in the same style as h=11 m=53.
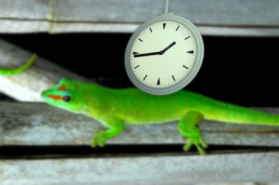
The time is h=1 m=44
